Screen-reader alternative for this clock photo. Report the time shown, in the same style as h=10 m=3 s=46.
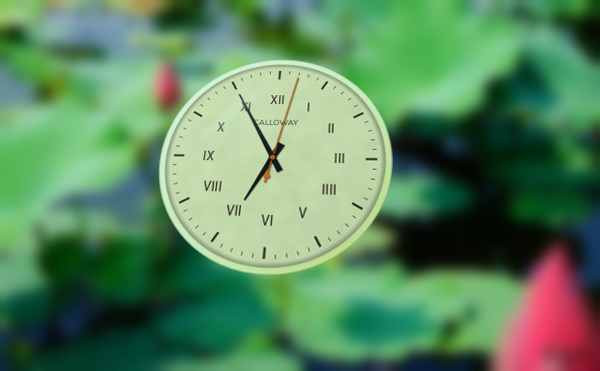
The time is h=6 m=55 s=2
